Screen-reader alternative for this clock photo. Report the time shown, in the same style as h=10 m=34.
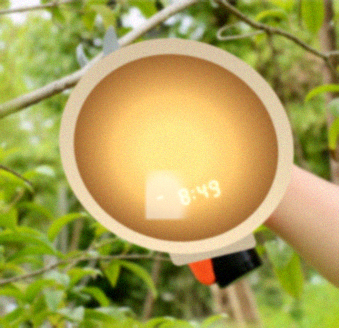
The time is h=8 m=49
